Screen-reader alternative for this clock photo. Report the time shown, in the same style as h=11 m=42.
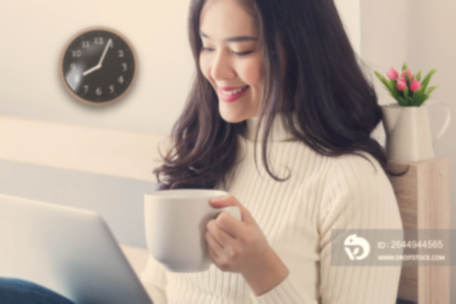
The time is h=8 m=4
